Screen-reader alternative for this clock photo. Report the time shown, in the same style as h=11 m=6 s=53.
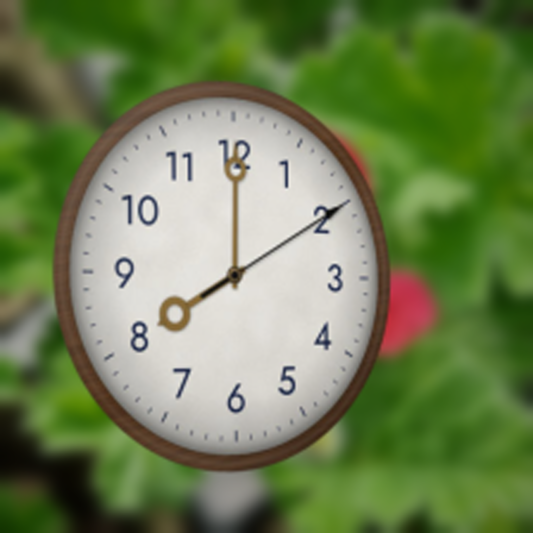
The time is h=8 m=0 s=10
